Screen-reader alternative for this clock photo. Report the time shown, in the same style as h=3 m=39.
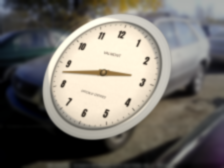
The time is h=2 m=43
